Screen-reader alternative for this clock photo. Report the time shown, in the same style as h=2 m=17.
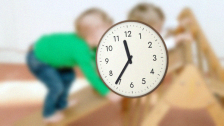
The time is h=11 m=36
